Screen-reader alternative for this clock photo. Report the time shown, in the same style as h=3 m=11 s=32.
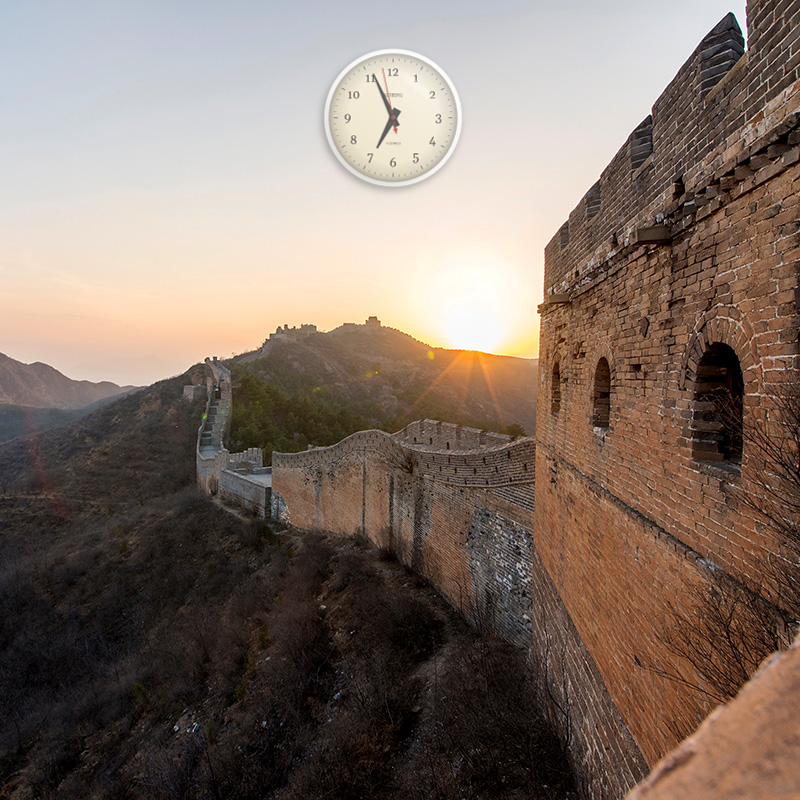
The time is h=6 m=55 s=58
